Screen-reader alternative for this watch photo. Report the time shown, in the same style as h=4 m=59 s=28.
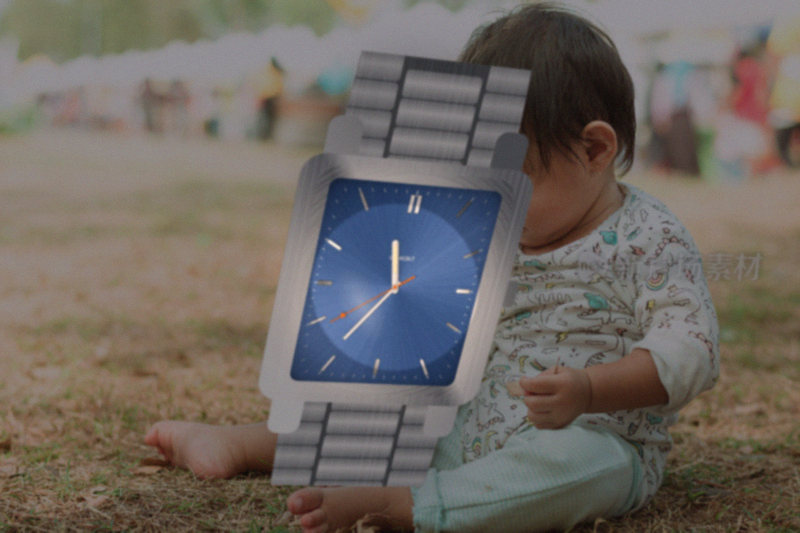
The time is h=11 m=35 s=39
